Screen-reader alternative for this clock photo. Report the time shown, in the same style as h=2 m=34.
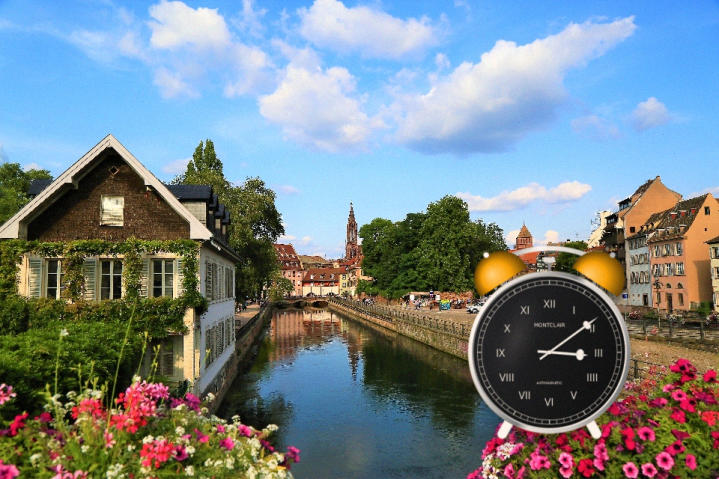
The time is h=3 m=9
